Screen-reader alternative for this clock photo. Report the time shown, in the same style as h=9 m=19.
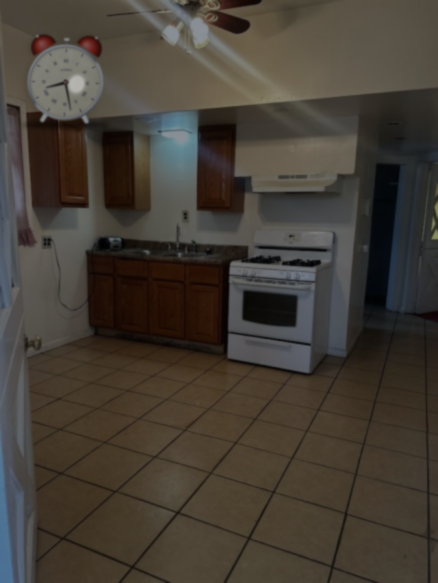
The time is h=8 m=28
